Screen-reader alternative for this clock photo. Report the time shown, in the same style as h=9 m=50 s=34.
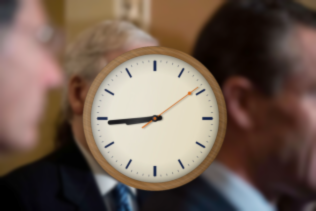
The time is h=8 m=44 s=9
